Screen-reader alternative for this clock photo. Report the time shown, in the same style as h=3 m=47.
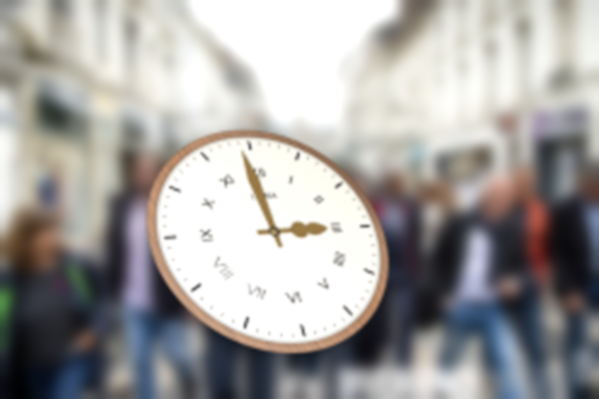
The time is h=2 m=59
